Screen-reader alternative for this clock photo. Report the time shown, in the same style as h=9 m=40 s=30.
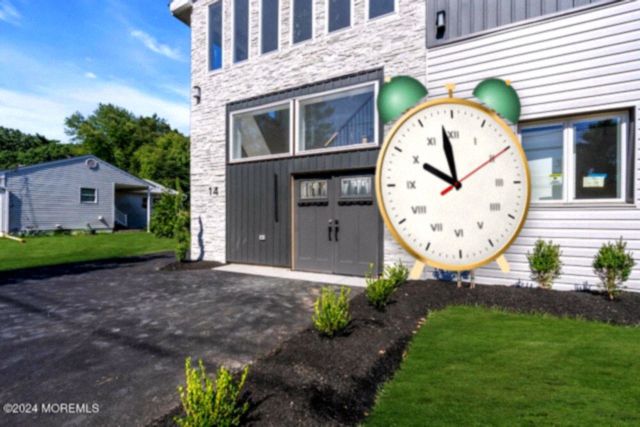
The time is h=9 m=58 s=10
